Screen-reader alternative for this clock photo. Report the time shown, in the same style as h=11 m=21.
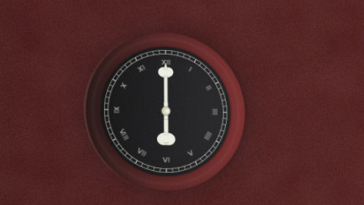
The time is h=6 m=0
